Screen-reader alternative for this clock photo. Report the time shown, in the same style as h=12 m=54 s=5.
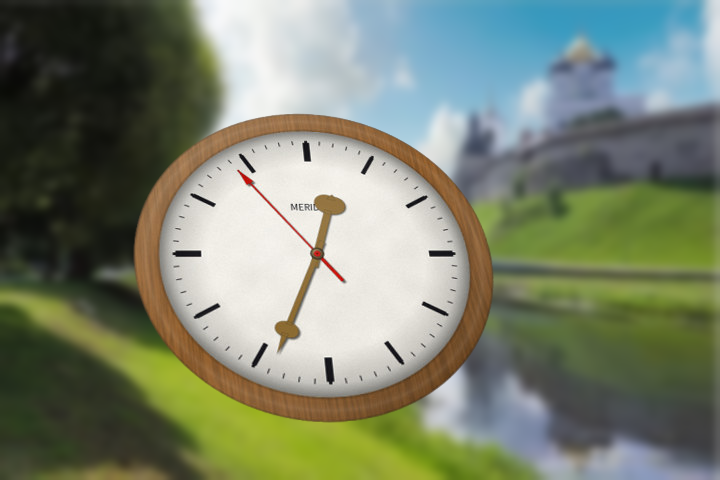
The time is h=12 m=33 s=54
